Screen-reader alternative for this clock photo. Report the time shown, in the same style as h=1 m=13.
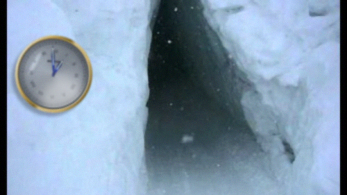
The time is h=12 m=59
